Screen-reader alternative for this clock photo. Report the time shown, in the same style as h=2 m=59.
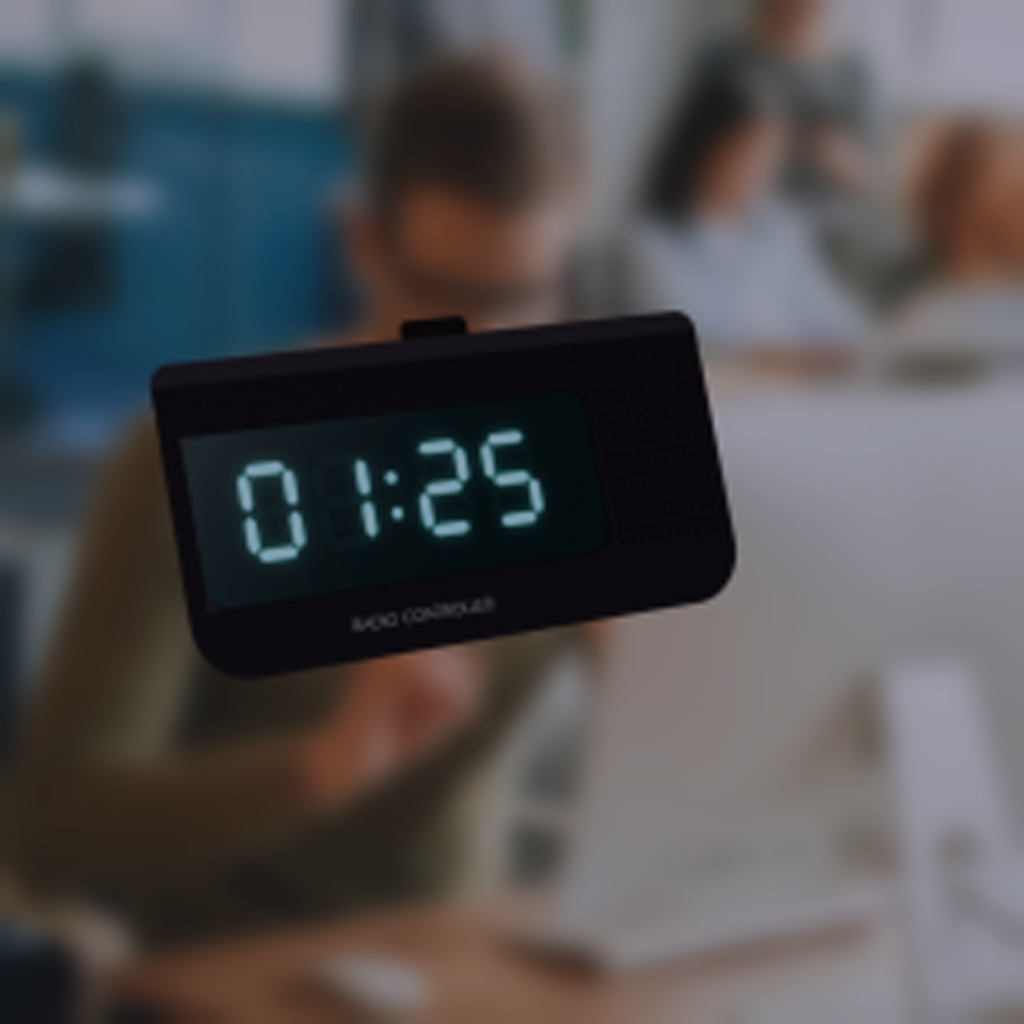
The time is h=1 m=25
